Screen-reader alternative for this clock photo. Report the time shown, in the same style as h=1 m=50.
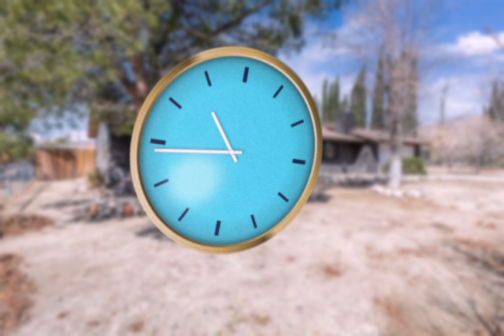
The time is h=10 m=44
